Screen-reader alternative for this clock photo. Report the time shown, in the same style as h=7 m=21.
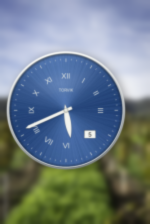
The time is h=5 m=41
